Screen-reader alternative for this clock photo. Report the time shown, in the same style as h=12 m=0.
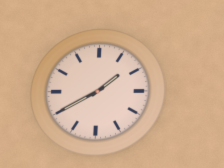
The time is h=1 m=40
